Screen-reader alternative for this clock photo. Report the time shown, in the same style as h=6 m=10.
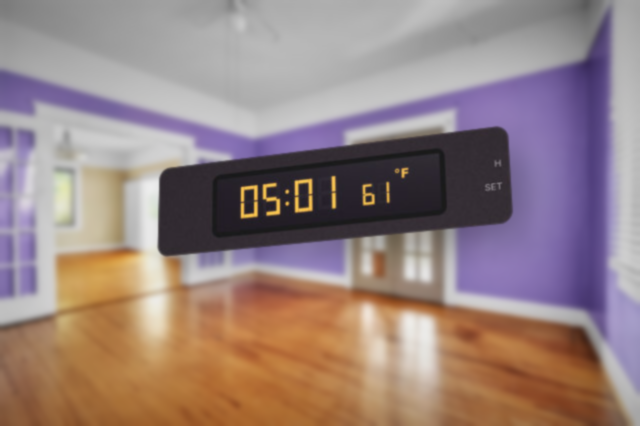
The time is h=5 m=1
